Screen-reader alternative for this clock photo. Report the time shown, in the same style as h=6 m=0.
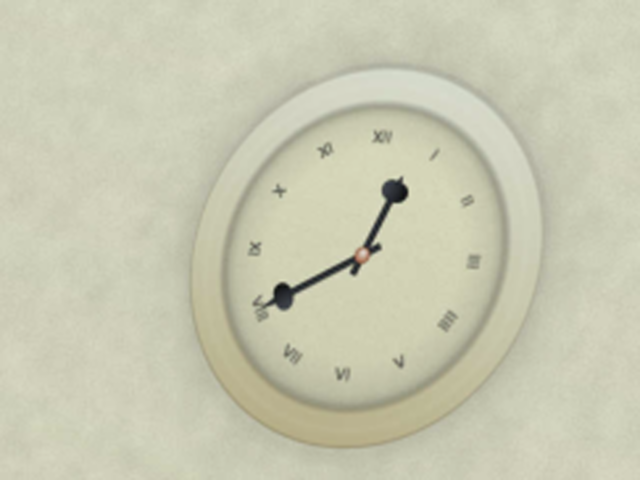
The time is h=12 m=40
